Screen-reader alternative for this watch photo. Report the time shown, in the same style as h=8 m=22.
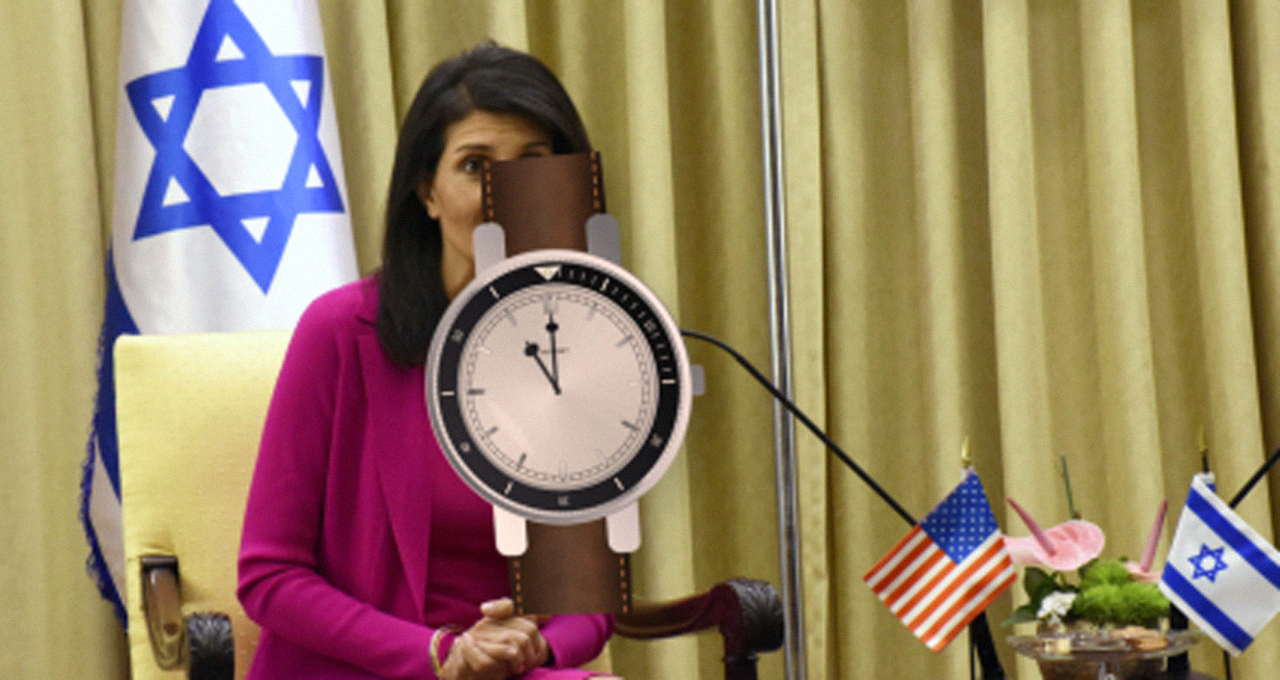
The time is h=11 m=0
